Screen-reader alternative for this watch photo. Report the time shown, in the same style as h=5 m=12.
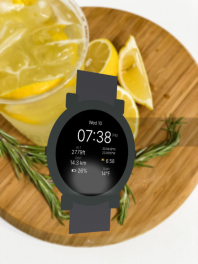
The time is h=7 m=38
